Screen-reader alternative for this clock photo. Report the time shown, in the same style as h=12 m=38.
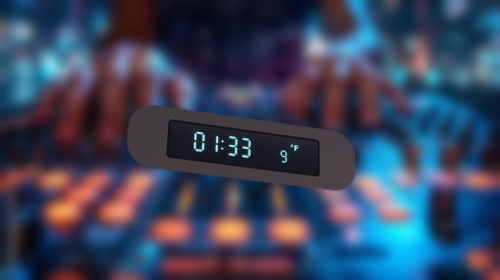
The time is h=1 m=33
